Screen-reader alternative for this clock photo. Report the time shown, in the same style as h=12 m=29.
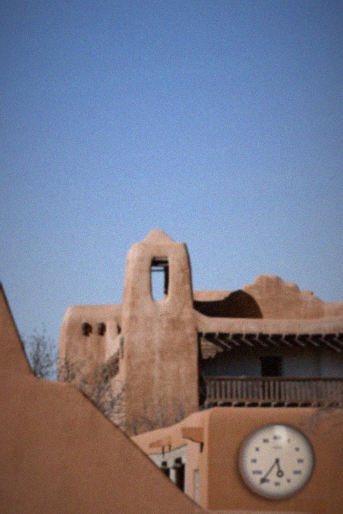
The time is h=5 m=36
